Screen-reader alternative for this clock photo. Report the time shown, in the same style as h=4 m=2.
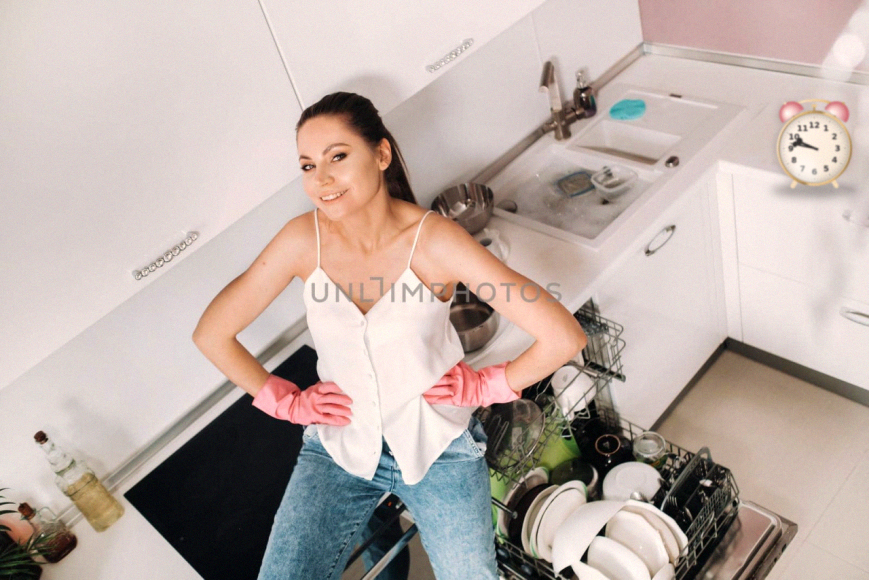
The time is h=9 m=47
